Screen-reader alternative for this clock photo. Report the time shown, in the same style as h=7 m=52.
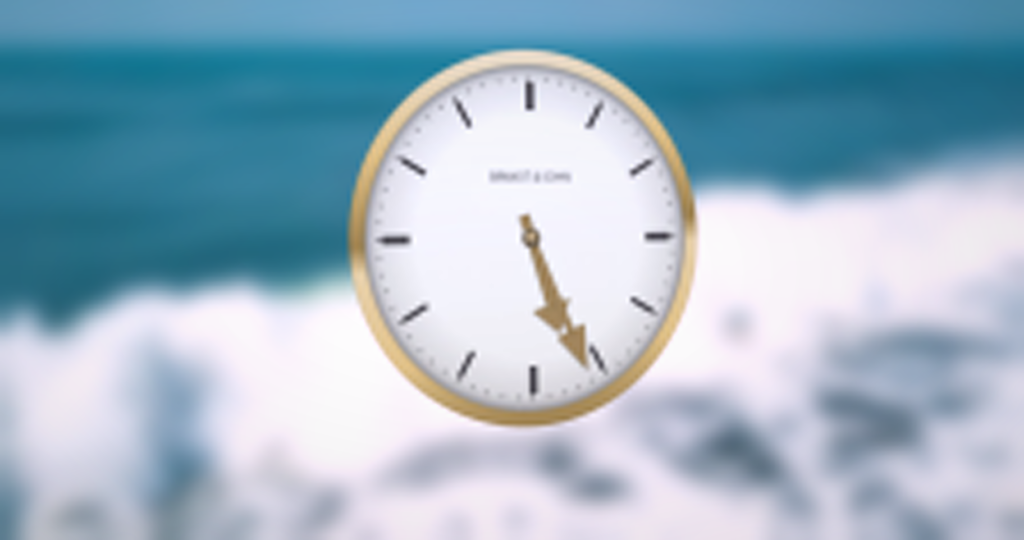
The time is h=5 m=26
